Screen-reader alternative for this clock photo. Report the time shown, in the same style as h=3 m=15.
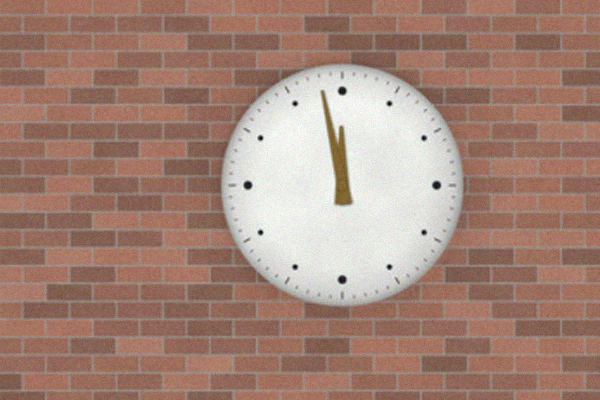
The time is h=11 m=58
